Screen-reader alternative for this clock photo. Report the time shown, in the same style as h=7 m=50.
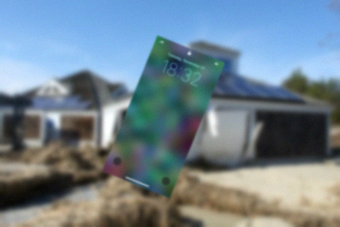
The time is h=18 m=32
